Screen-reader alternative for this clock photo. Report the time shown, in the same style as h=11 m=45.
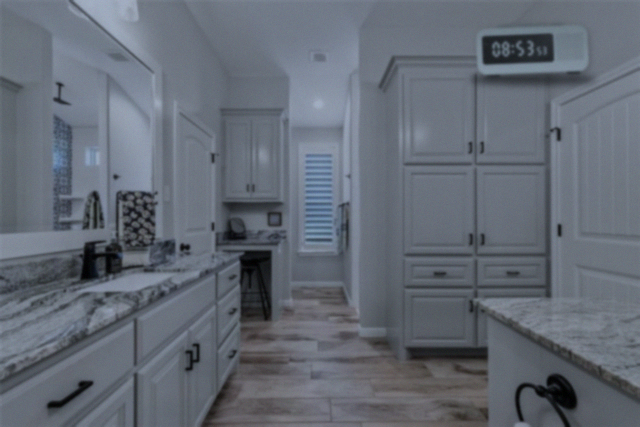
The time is h=8 m=53
